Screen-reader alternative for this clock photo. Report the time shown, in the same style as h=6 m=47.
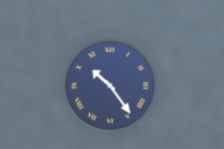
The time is h=10 m=24
